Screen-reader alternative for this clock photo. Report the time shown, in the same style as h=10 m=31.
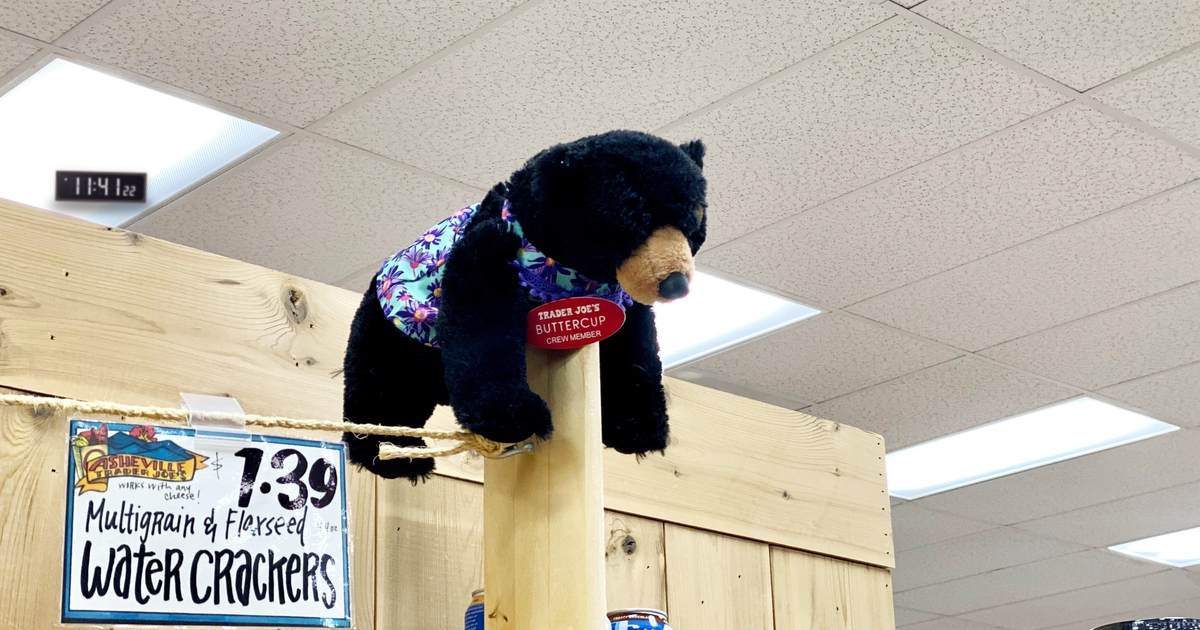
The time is h=11 m=41
